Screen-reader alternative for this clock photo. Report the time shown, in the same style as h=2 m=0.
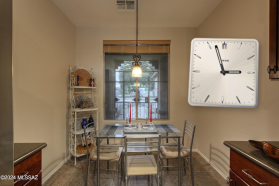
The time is h=2 m=57
